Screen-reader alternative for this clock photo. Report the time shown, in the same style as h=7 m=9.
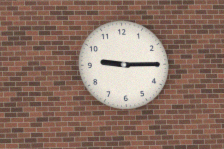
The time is h=9 m=15
